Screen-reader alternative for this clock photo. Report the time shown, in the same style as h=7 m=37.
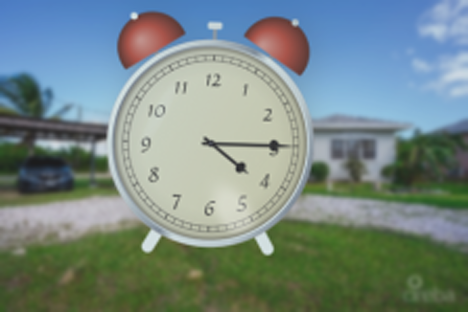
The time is h=4 m=15
